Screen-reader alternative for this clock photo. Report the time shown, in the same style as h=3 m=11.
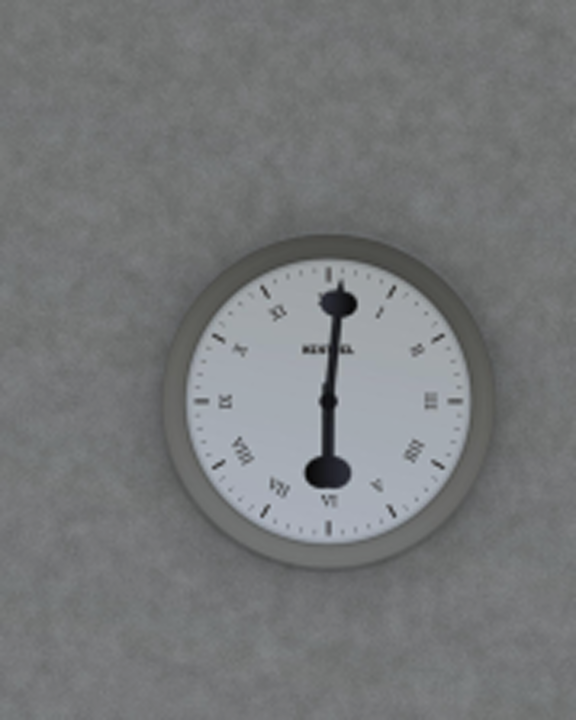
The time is h=6 m=1
